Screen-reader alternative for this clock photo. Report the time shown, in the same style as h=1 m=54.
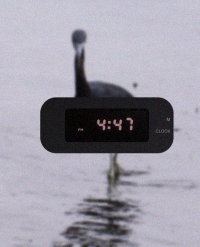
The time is h=4 m=47
